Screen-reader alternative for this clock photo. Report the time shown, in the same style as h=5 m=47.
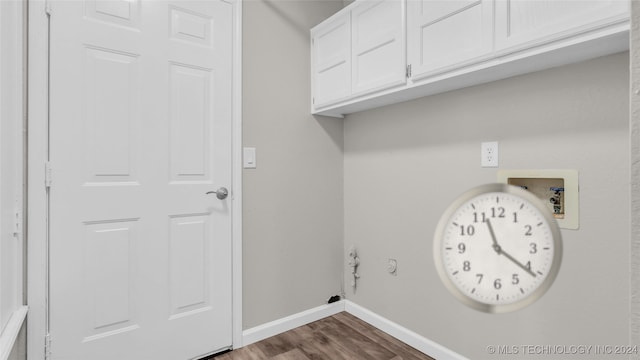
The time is h=11 m=21
